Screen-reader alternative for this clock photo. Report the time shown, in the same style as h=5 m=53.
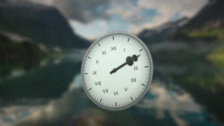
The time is h=2 m=11
